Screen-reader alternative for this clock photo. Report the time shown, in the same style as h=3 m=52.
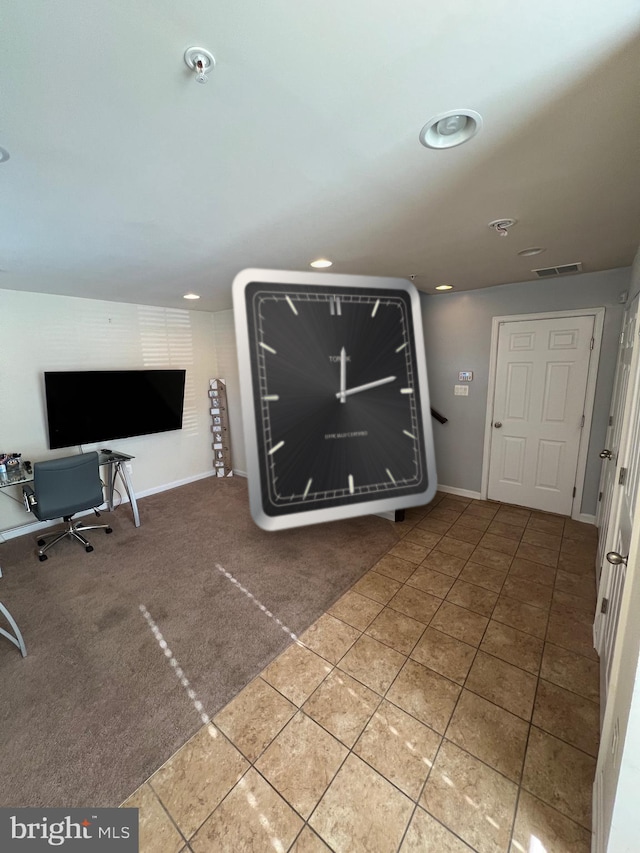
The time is h=12 m=13
